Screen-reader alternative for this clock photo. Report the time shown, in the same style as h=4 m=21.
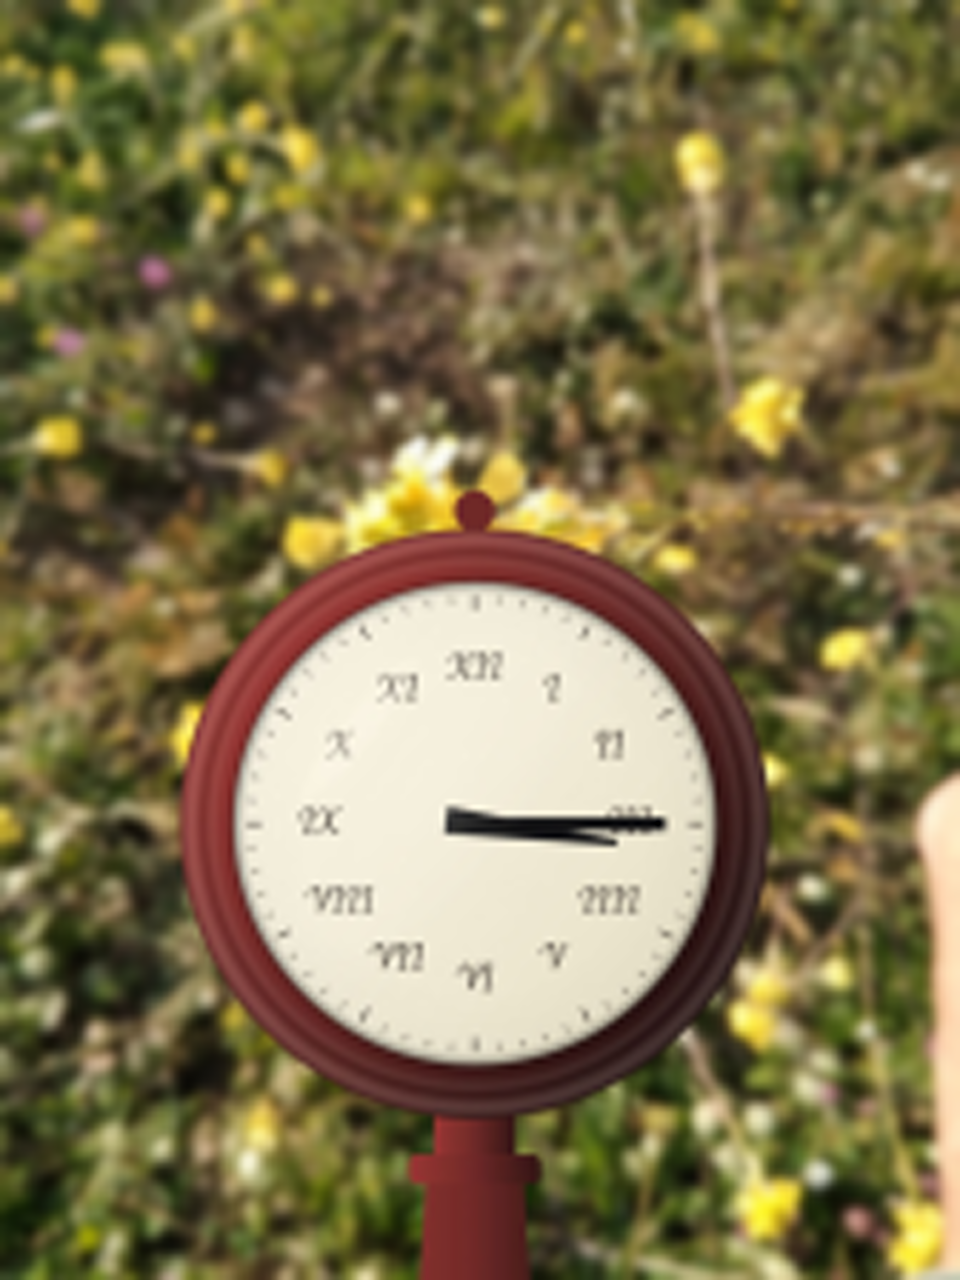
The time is h=3 m=15
